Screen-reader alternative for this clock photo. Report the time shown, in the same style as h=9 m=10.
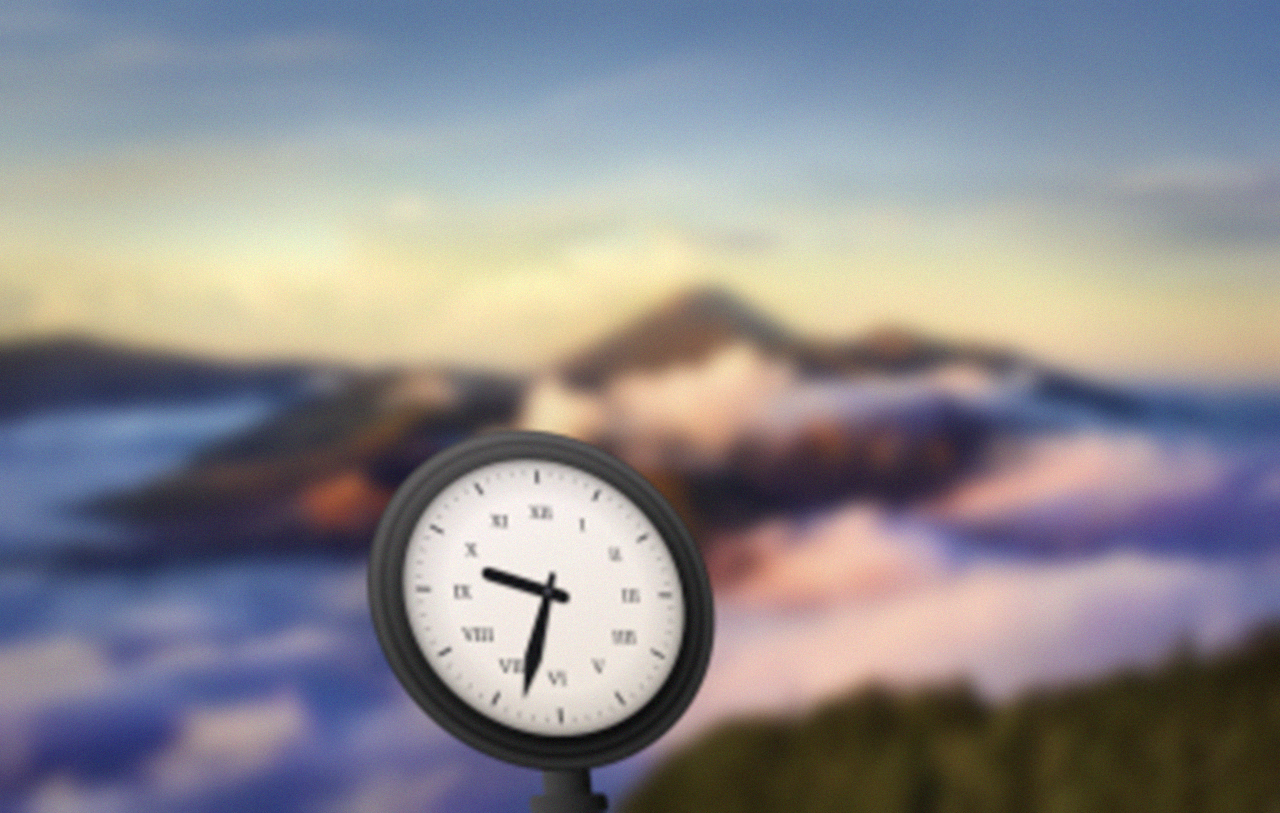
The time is h=9 m=33
